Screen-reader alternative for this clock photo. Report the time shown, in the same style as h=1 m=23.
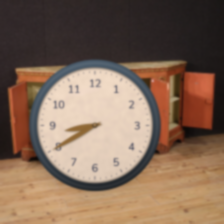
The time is h=8 m=40
